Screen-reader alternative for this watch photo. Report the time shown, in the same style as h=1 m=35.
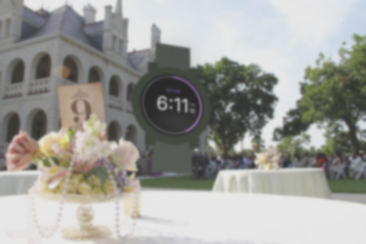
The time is h=6 m=11
